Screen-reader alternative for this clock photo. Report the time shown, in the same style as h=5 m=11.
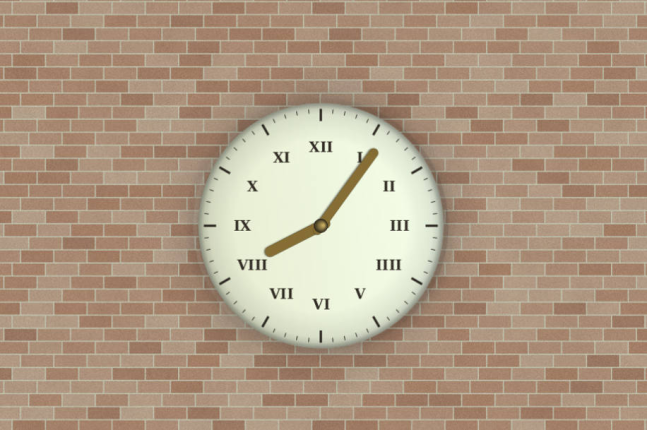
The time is h=8 m=6
